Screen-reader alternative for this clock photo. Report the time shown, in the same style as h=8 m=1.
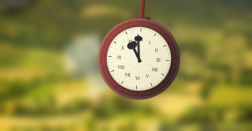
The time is h=10 m=59
